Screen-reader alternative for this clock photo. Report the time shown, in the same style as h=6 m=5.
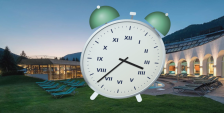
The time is h=3 m=37
